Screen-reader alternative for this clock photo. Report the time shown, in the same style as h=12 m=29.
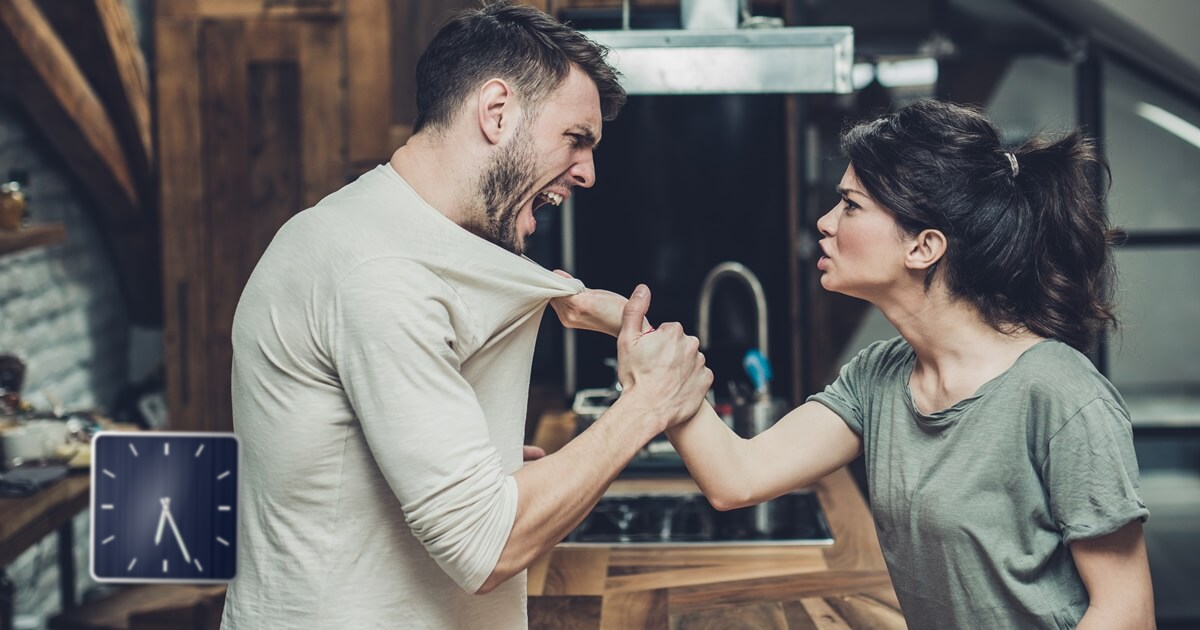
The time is h=6 m=26
